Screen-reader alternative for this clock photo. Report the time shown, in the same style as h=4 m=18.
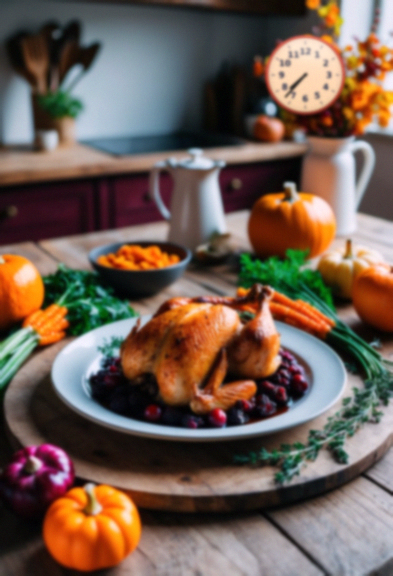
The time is h=7 m=37
